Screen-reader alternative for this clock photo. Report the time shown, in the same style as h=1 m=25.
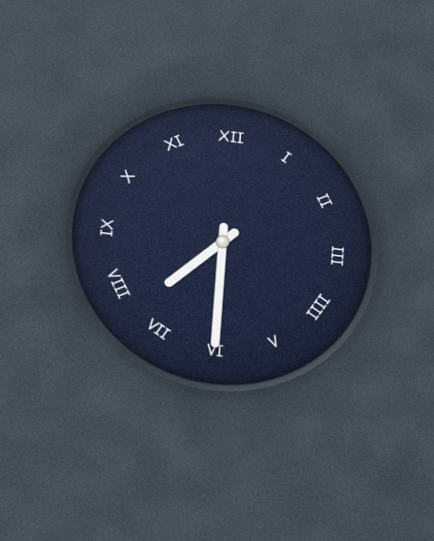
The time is h=7 m=30
